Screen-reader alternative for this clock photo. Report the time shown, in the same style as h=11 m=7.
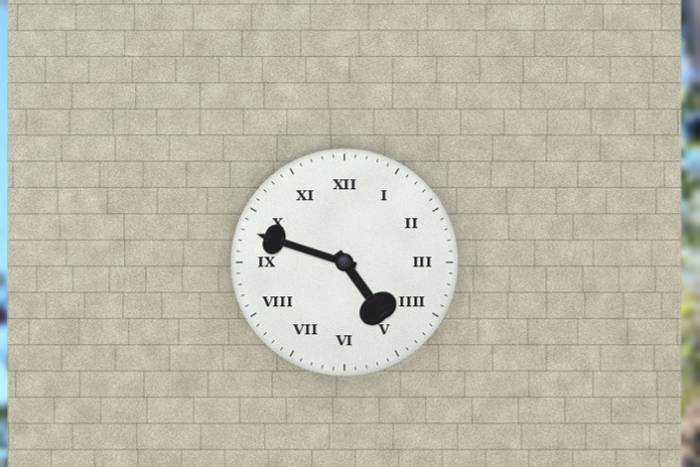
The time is h=4 m=48
